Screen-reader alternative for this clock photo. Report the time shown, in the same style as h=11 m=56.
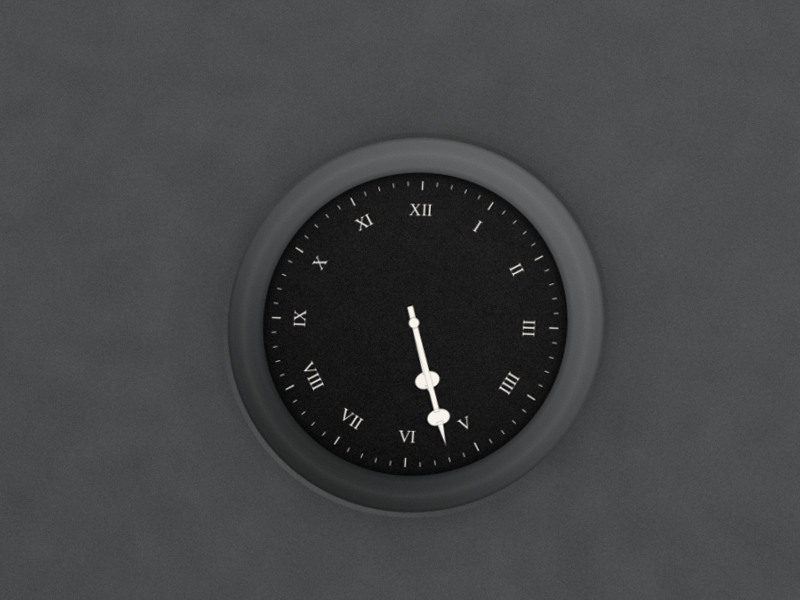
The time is h=5 m=27
